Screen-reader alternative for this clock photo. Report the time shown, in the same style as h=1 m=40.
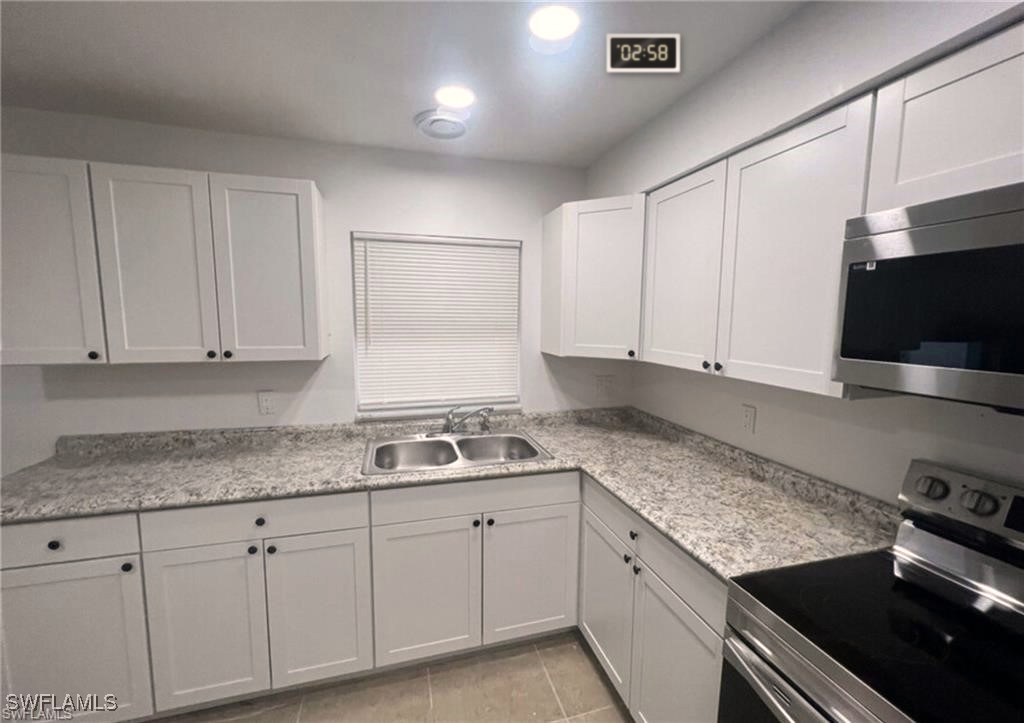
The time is h=2 m=58
